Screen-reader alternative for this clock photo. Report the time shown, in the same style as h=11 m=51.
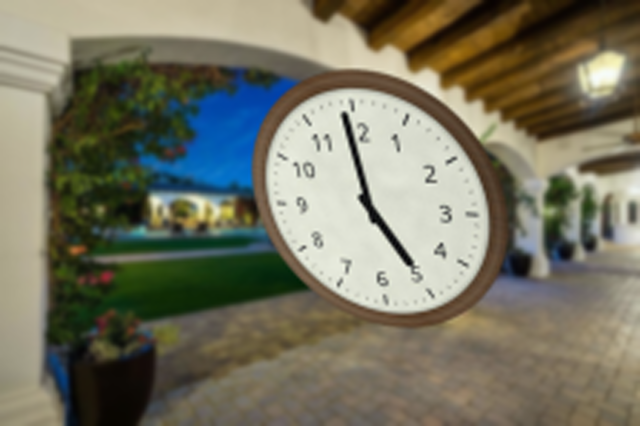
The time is h=4 m=59
